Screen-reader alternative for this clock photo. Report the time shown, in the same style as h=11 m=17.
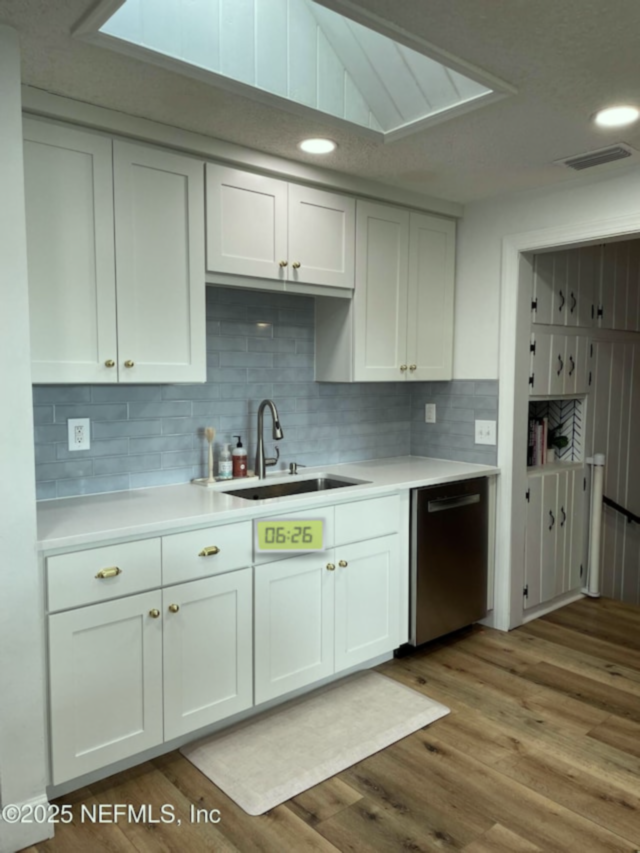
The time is h=6 m=26
